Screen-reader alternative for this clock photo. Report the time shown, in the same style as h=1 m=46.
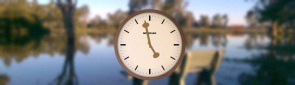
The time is h=4 m=58
